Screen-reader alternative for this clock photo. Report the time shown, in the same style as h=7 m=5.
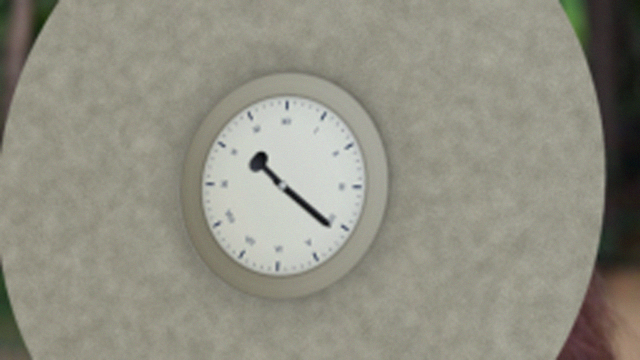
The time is h=10 m=21
